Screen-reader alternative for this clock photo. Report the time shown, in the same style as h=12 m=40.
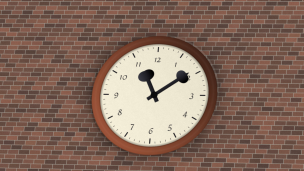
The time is h=11 m=9
